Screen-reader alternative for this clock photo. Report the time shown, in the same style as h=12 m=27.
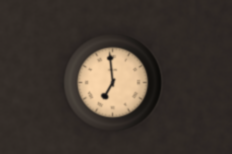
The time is h=6 m=59
